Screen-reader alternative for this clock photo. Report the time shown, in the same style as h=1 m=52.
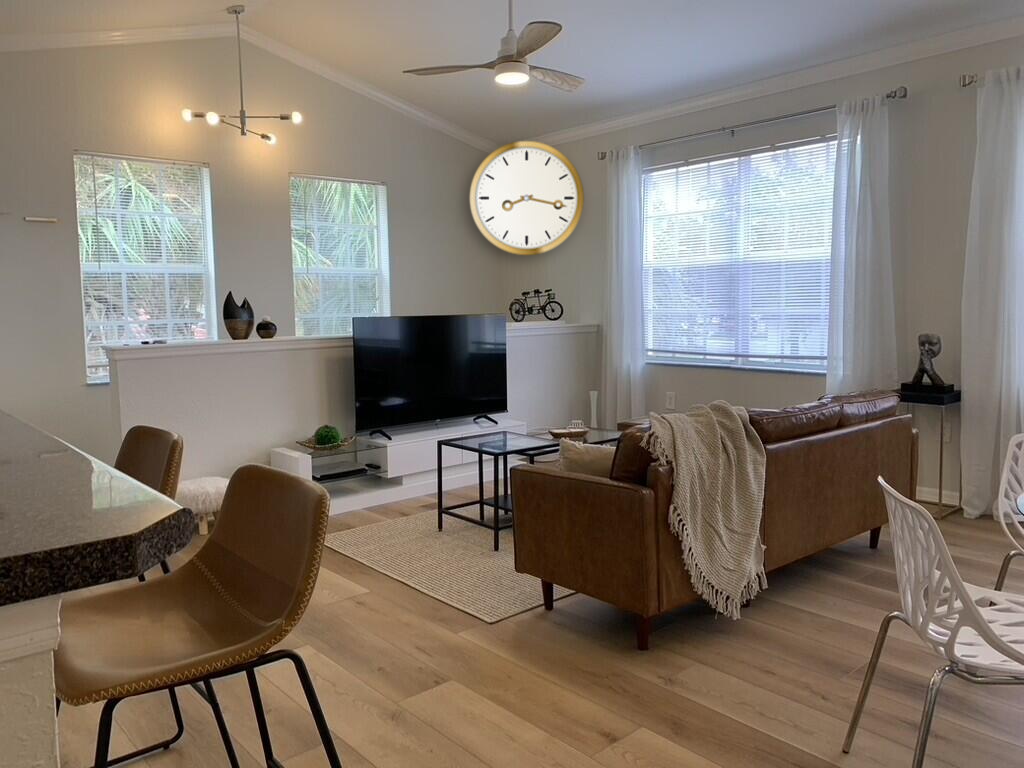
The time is h=8 m=17
